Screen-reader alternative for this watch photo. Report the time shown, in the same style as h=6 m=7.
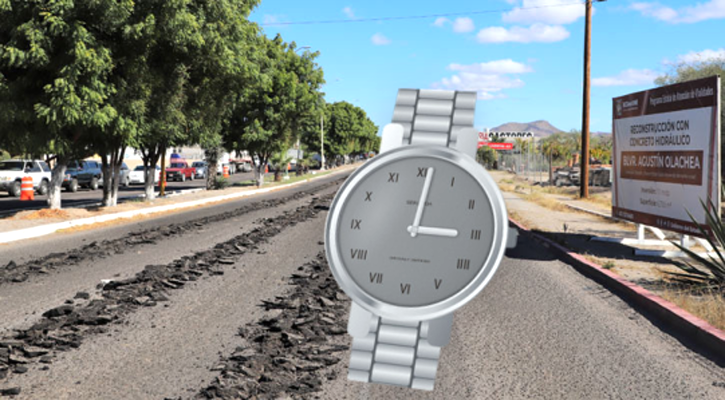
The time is h=3 m=1
